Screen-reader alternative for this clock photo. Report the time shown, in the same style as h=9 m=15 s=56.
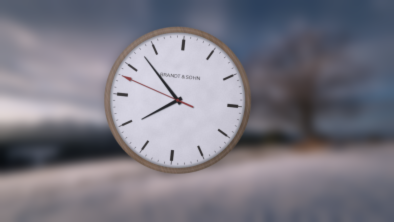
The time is h=7 m=52 s=48
